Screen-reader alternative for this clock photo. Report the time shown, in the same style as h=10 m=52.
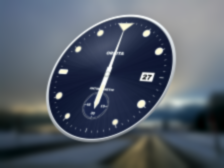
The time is h=6 m=0
